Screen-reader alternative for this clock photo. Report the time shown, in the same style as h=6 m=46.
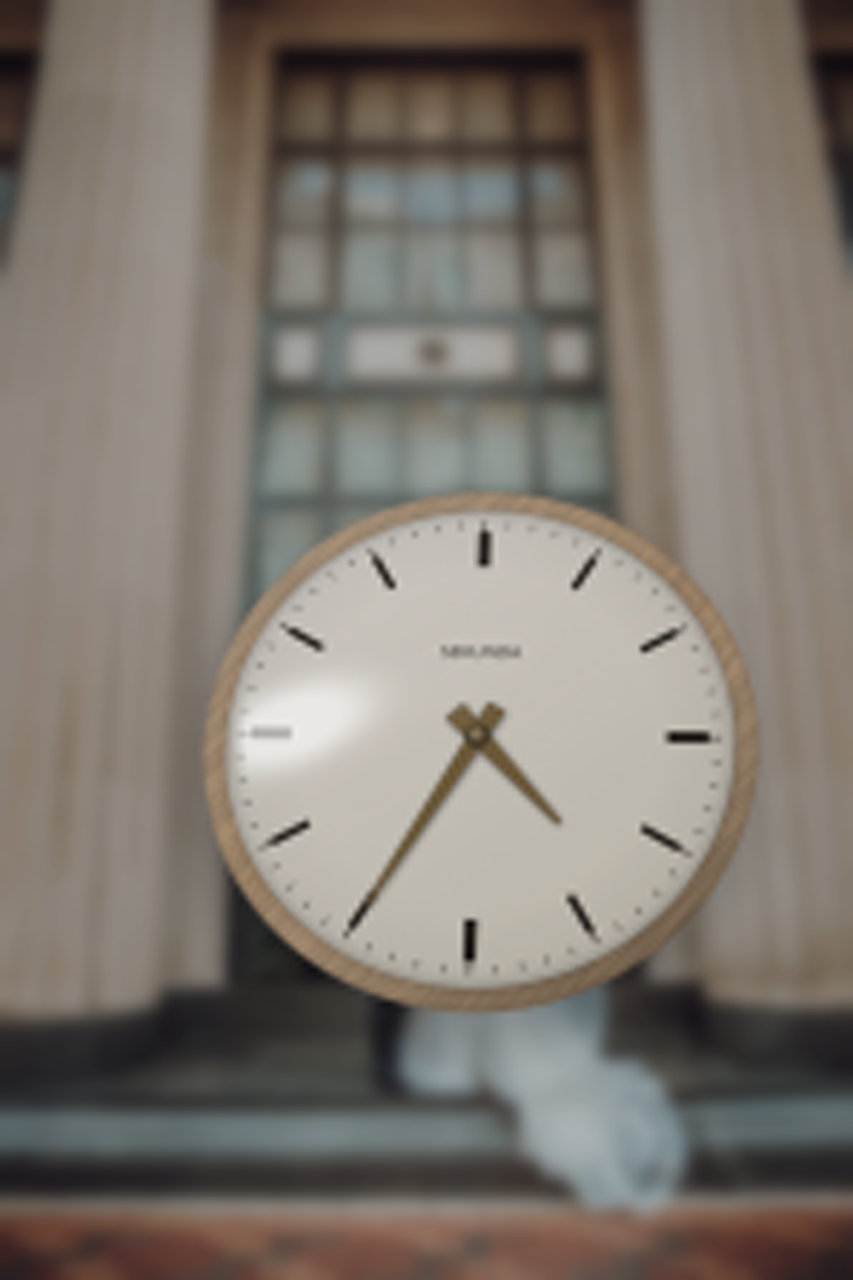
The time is h=4 m=35
